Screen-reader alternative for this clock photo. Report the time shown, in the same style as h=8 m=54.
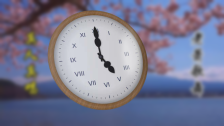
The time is h=5 m=0
